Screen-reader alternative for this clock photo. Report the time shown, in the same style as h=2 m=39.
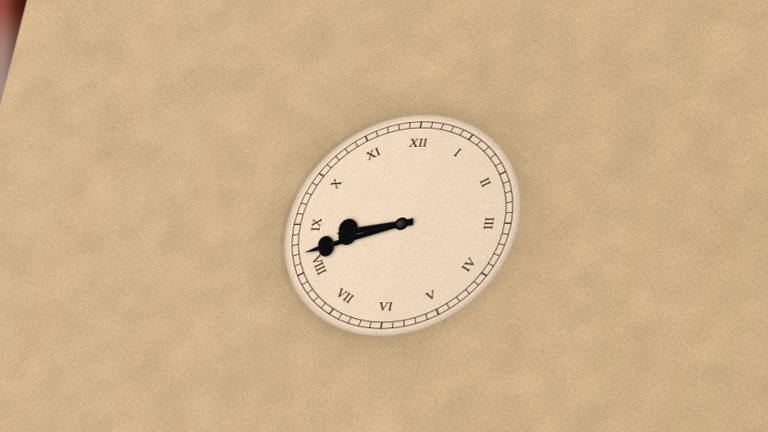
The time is h=8 m=42
